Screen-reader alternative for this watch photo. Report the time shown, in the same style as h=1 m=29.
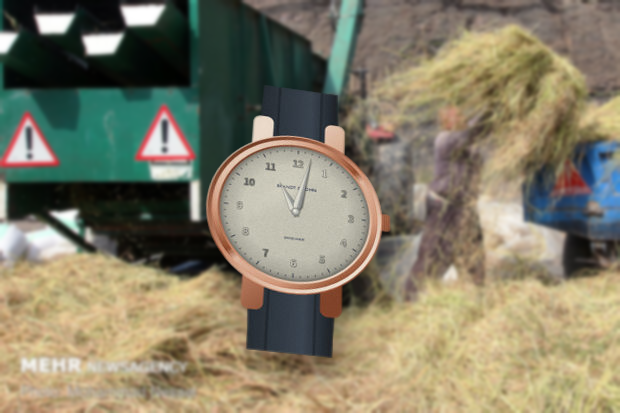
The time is h=11 m=2
